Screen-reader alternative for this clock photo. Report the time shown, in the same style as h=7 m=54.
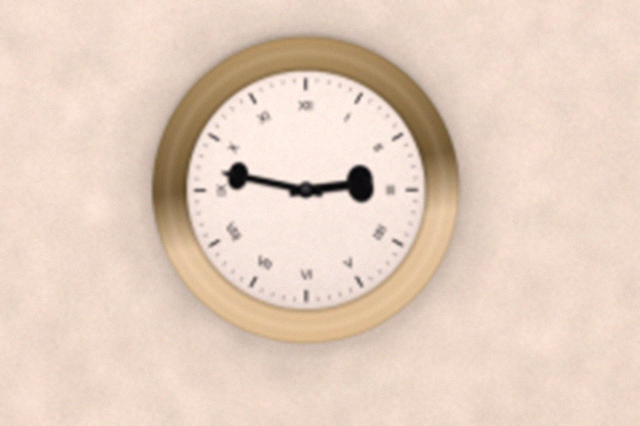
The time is h=2 m=47
